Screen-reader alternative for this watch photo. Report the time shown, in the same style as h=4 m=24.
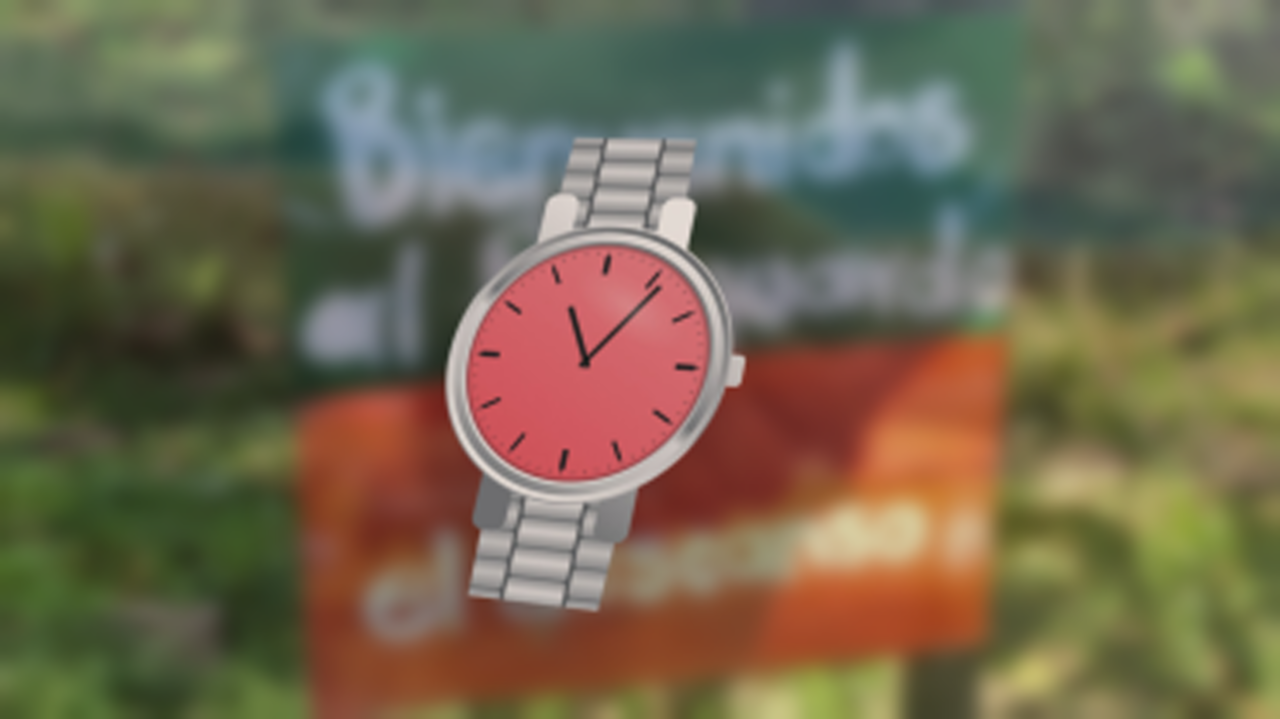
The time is h=11 m=6
